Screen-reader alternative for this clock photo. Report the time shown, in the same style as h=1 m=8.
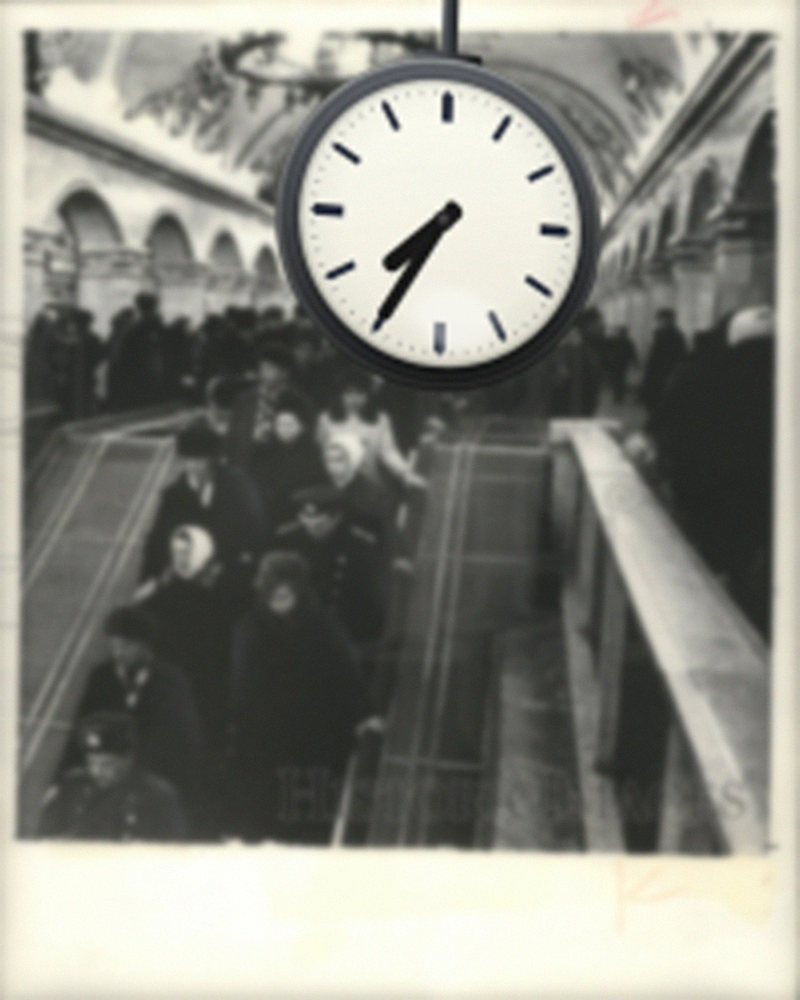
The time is h=7 m=35
